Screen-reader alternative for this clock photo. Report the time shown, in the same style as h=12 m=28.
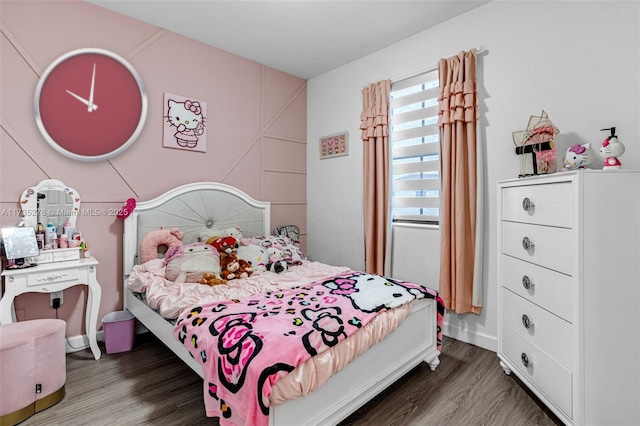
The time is h=10 m=1
